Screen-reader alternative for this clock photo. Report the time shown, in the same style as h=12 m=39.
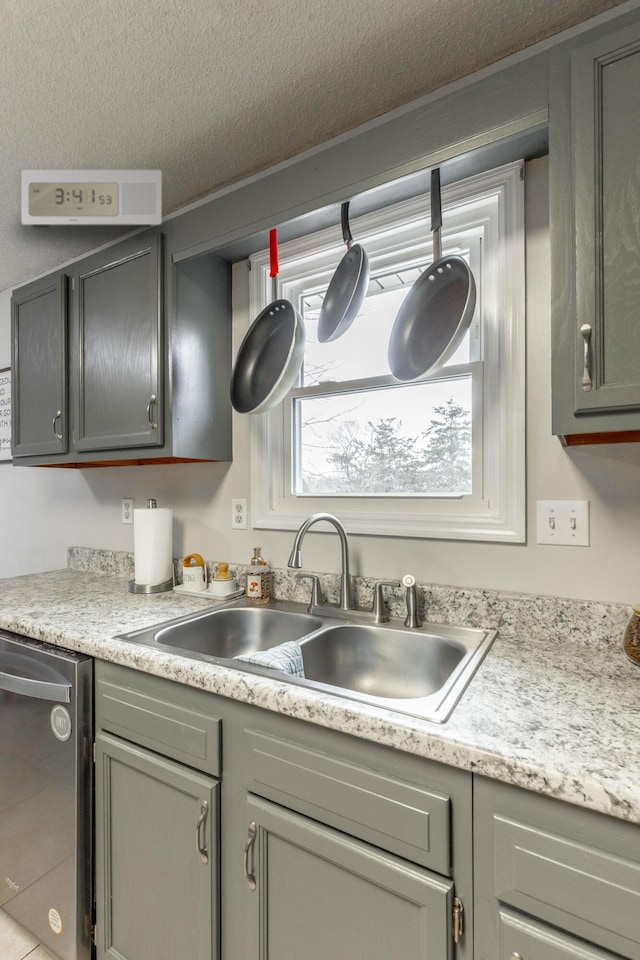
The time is h=3 m=41
